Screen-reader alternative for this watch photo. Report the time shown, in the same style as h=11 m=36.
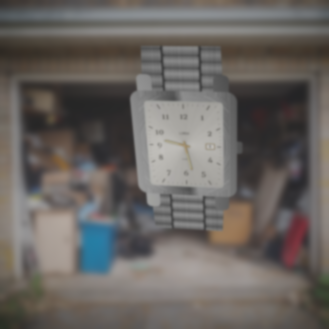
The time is h=9 m=28
